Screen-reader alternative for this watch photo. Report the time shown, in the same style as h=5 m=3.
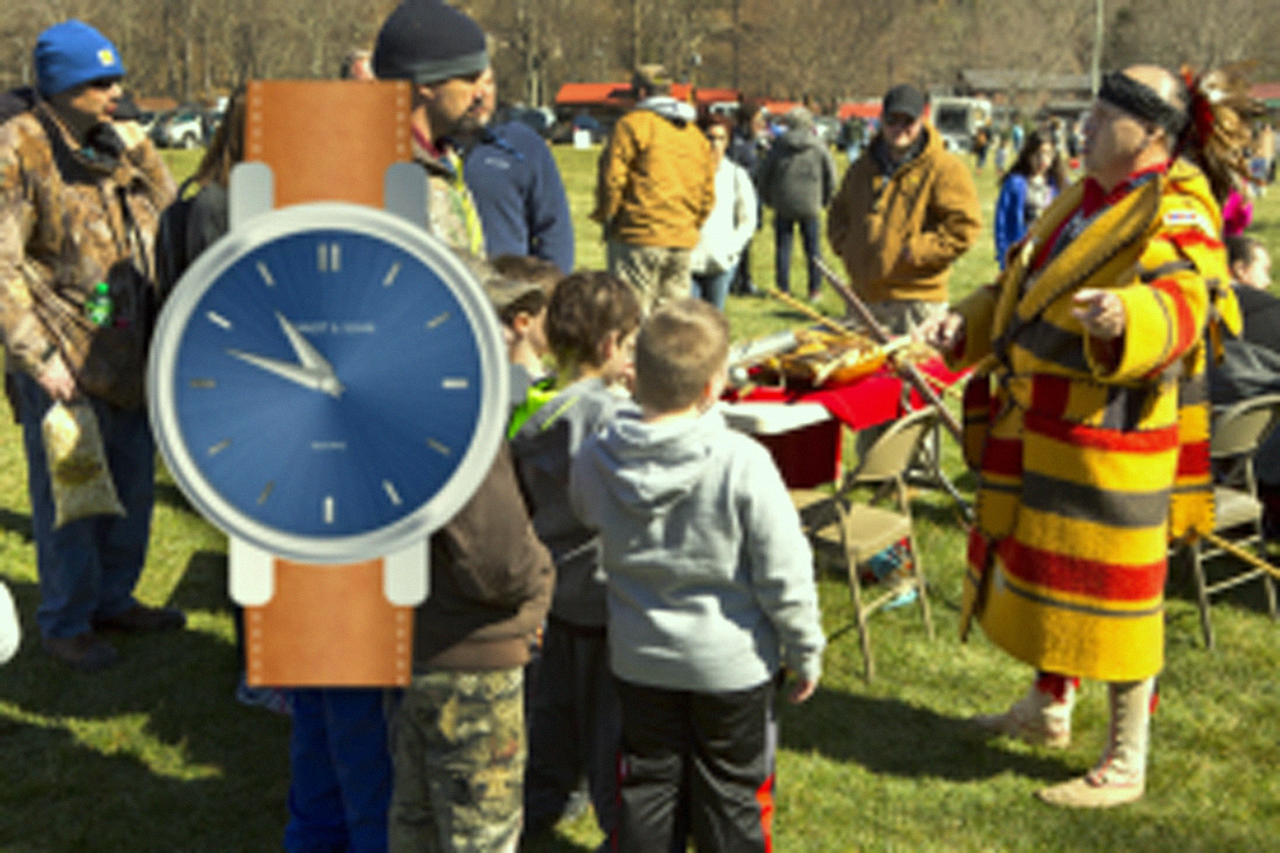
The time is h=10 m=48
